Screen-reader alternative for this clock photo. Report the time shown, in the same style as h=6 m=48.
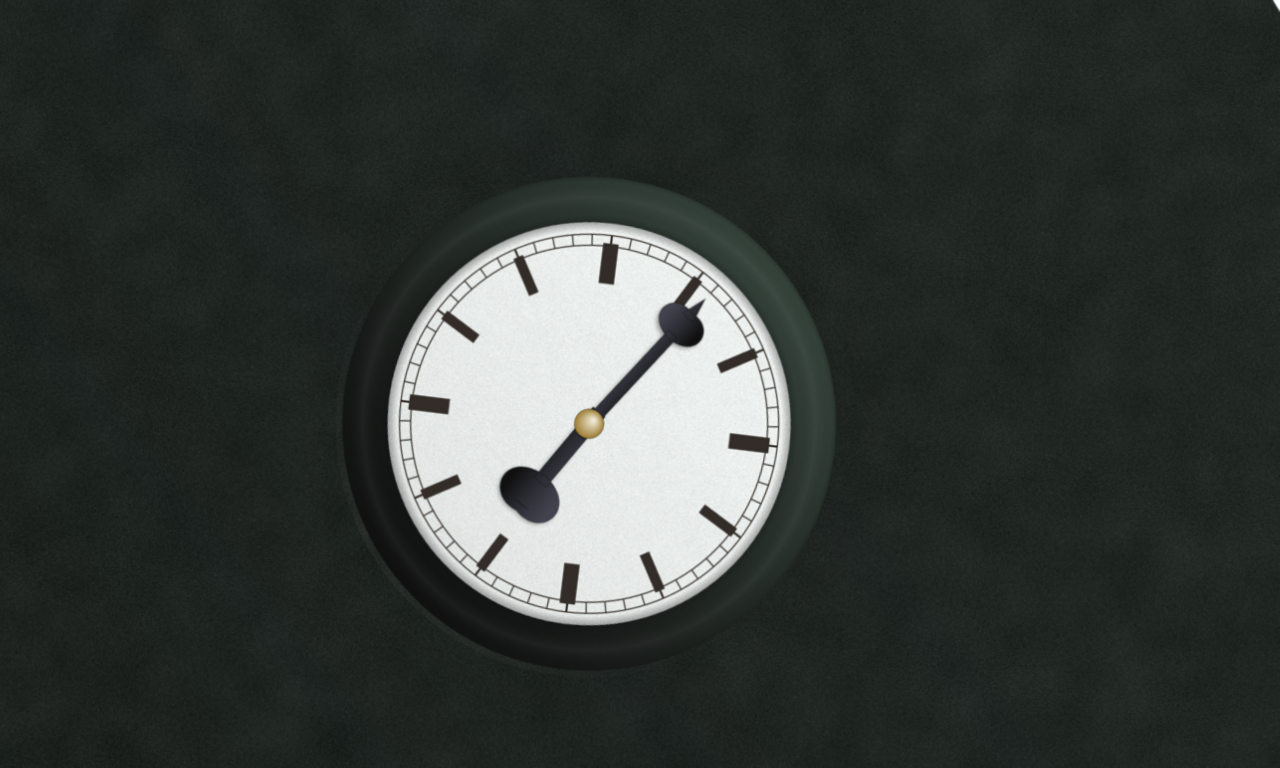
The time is h=7 m=6
